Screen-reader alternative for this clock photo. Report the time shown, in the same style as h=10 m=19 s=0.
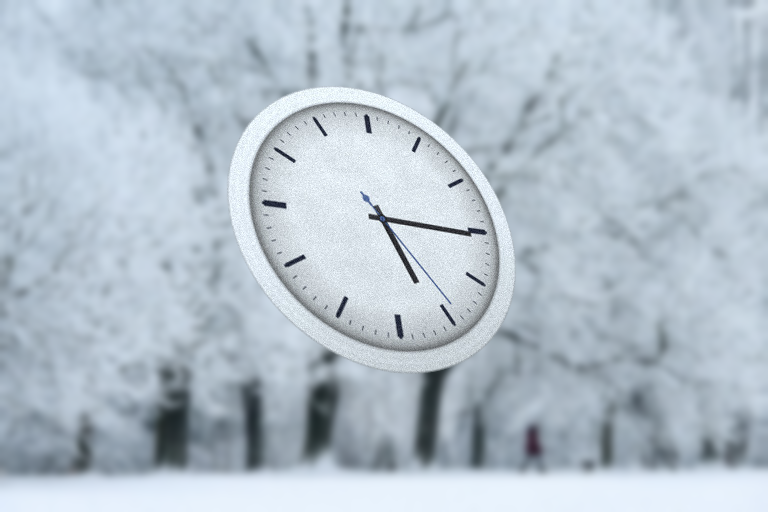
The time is h=5 m=15 s=24
